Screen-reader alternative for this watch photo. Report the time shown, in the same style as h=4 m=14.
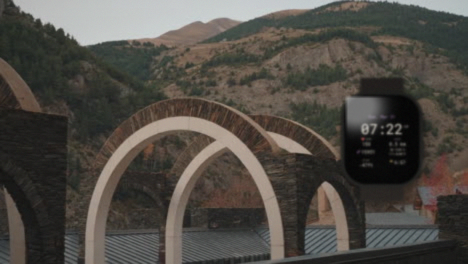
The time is h=7 m=22
